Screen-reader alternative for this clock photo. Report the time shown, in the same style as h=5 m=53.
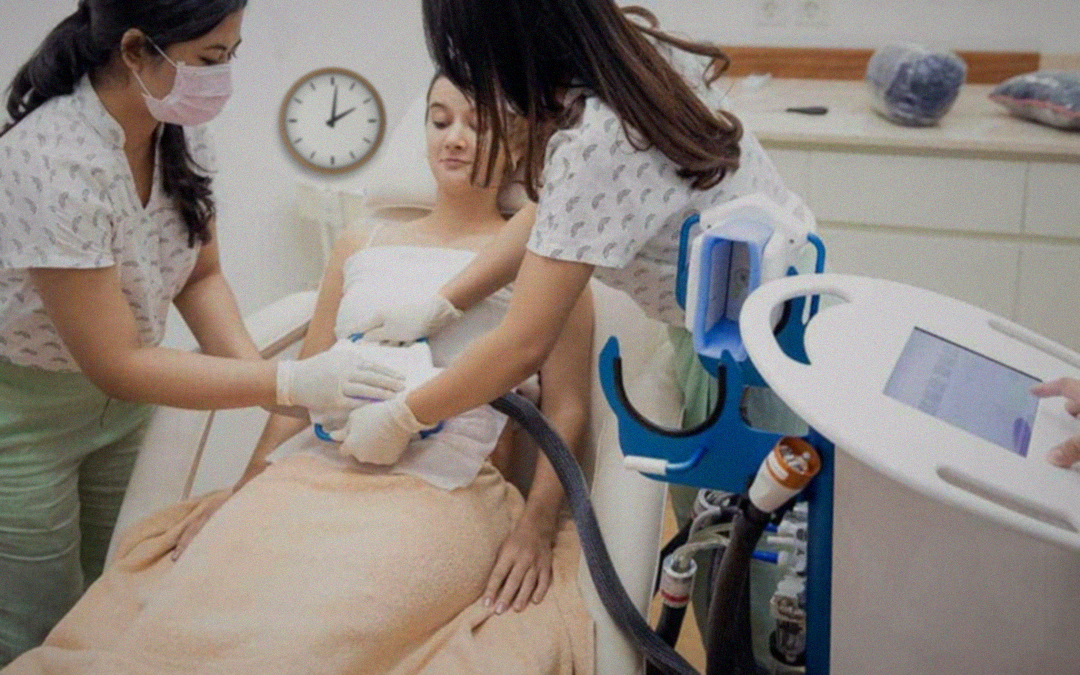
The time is h=2 m=1
